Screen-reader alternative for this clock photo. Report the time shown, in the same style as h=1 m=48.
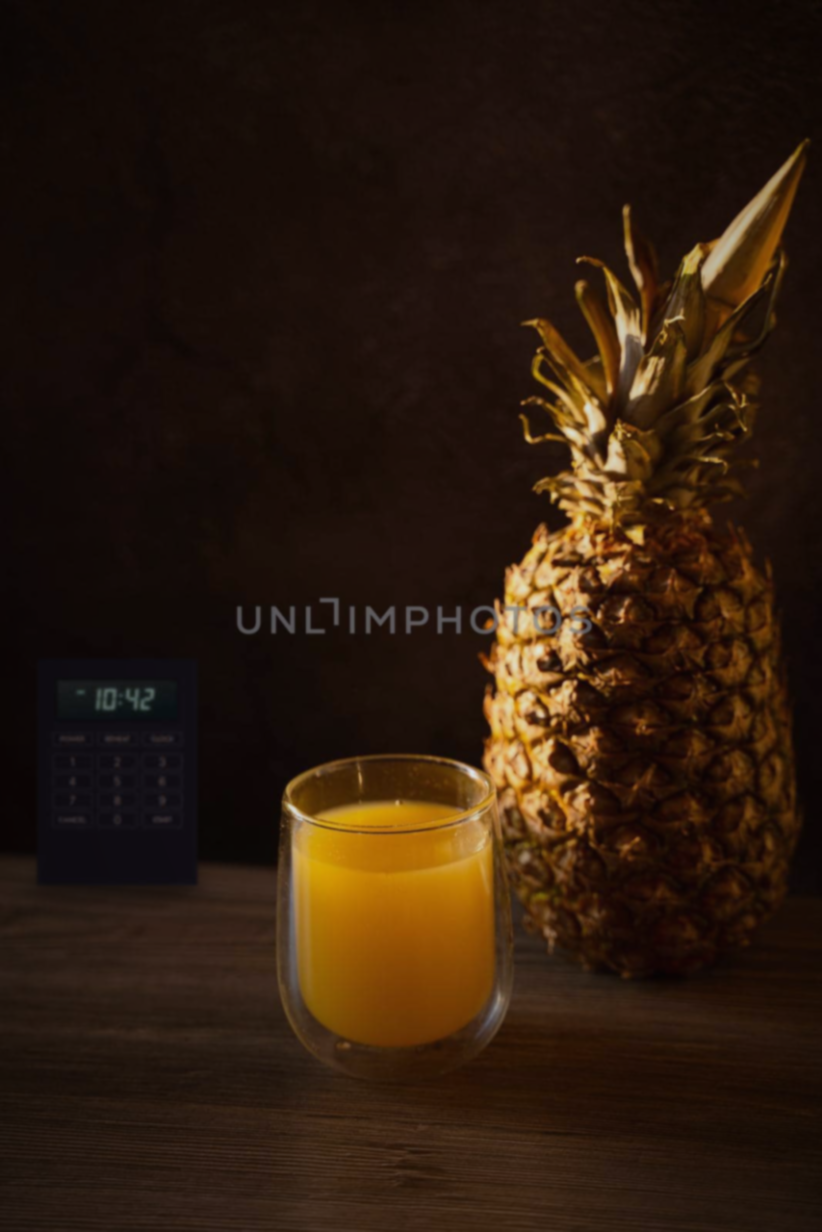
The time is h=10 m=42
